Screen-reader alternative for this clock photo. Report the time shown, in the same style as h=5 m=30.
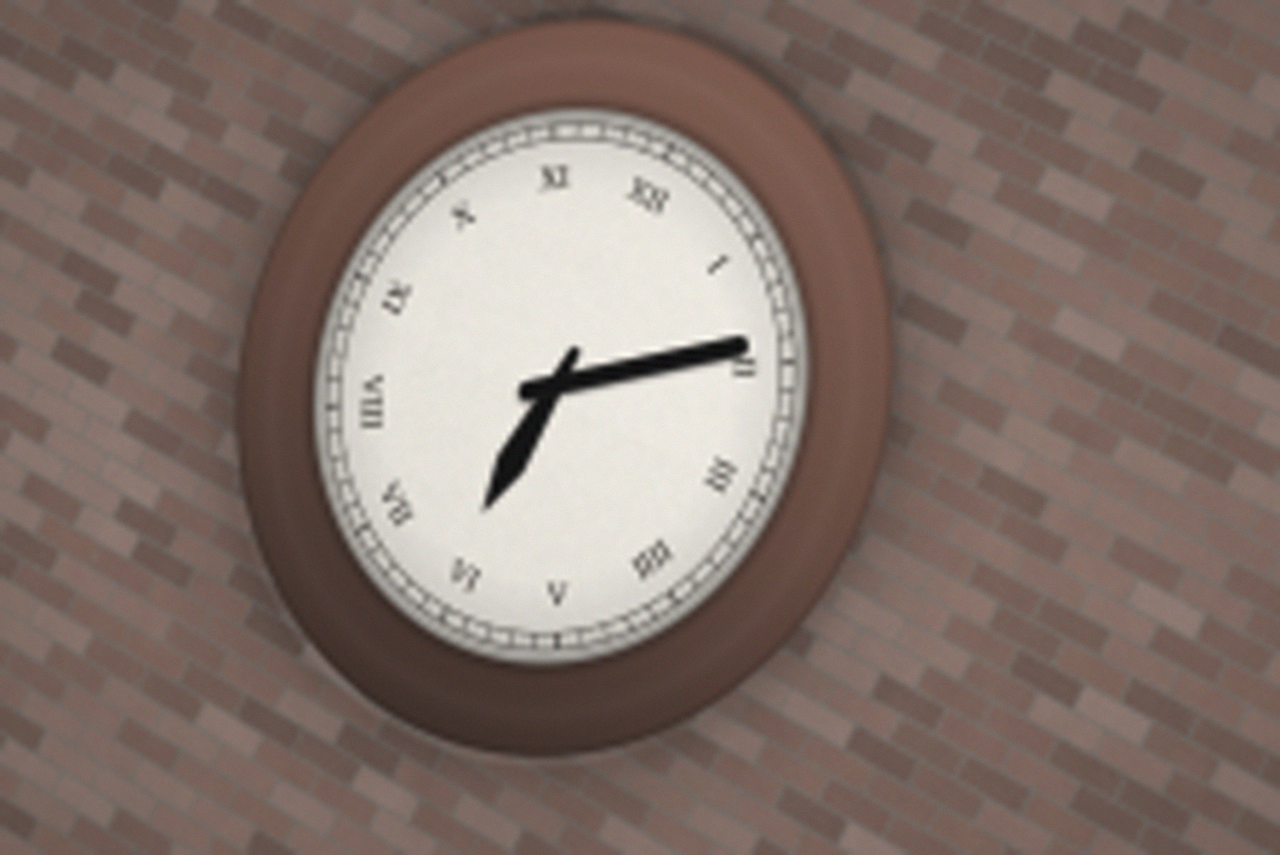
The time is h=6 m=9
